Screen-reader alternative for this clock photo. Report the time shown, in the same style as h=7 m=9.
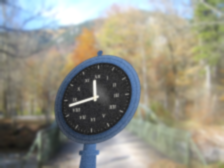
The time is h=11 m=43
